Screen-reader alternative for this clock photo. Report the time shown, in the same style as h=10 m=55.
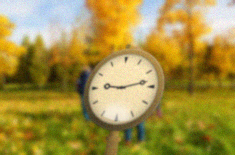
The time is h=9 m=13
